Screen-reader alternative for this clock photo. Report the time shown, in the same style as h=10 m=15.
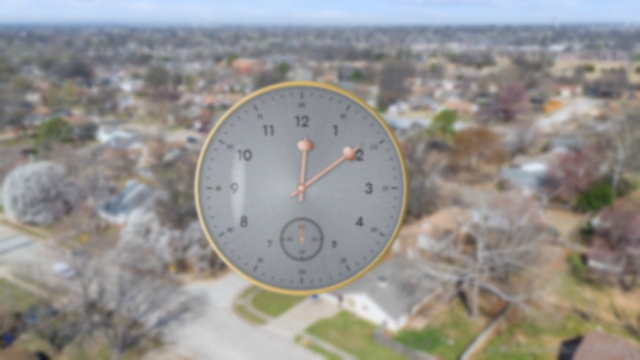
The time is h=12 m=9
